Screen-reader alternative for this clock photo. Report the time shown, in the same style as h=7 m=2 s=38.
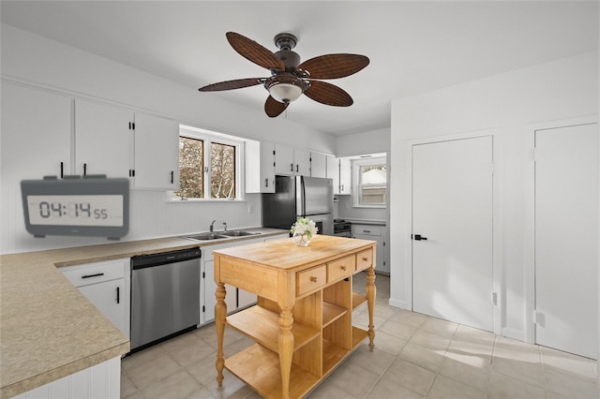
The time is h=4 m=14 s=55
